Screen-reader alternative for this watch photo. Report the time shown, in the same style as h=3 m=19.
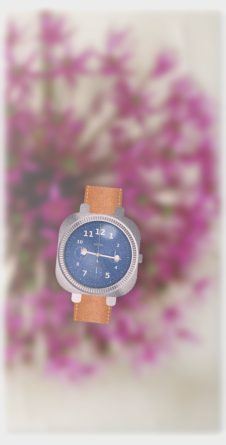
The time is h=9 m=16
